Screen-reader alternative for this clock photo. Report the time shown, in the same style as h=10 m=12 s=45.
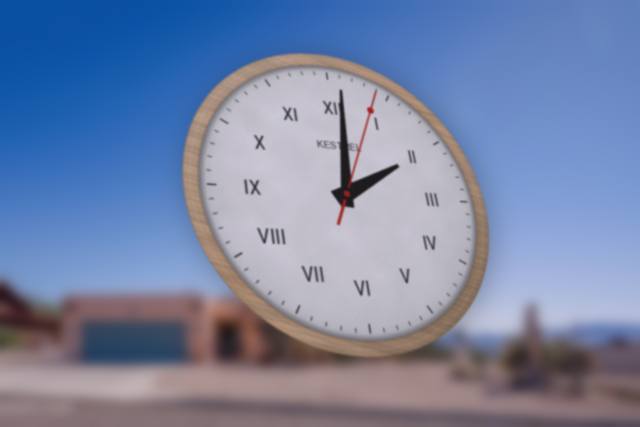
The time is h=2 m=1 s=4
